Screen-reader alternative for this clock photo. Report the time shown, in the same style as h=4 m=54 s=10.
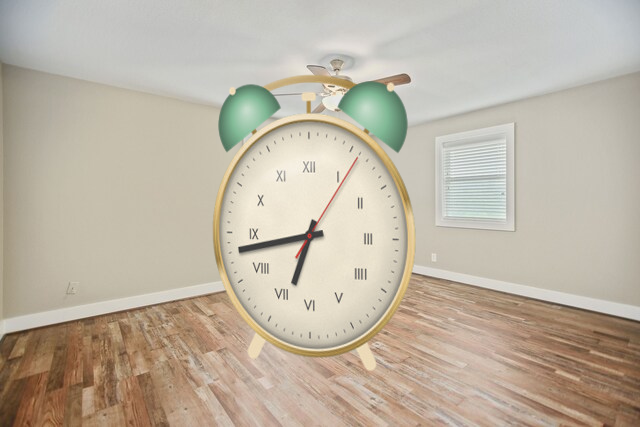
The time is h=6 m=43 s=6
